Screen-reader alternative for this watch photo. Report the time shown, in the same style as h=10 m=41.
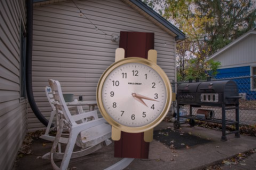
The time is h=4 m=17
